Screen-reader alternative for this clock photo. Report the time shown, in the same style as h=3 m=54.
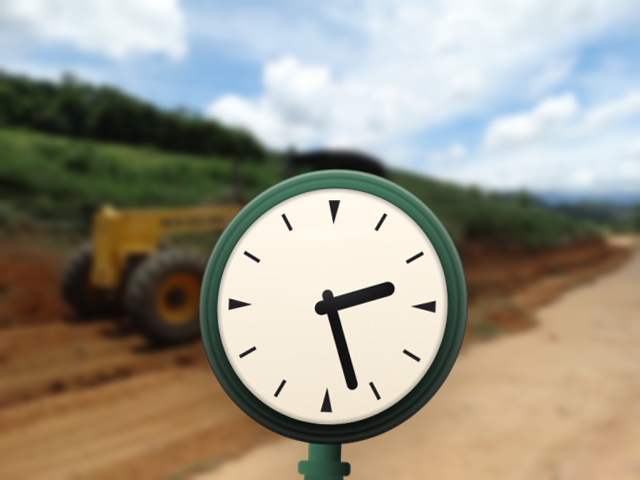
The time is h=2 m=27
